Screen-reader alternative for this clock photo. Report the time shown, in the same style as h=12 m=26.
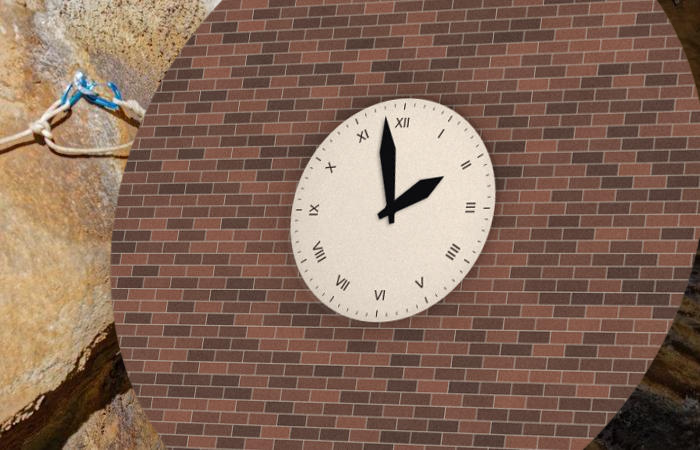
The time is h=1 m=58
